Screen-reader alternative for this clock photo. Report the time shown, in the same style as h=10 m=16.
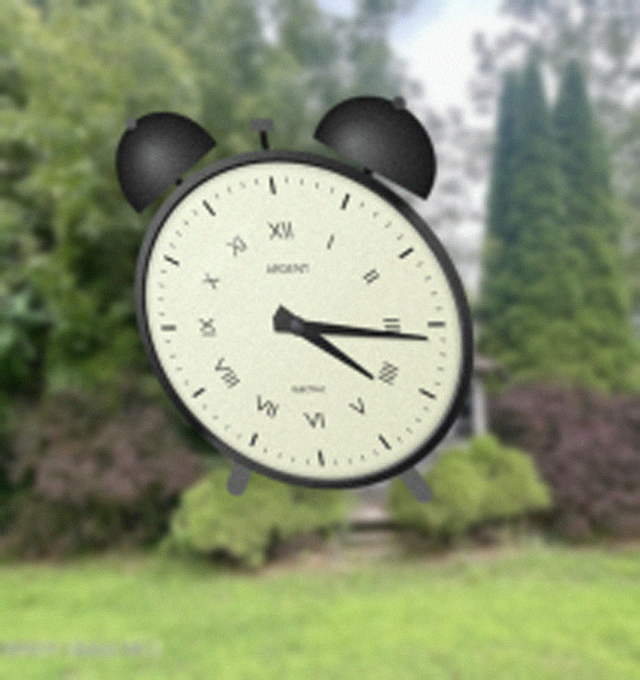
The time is h=4 m=16
